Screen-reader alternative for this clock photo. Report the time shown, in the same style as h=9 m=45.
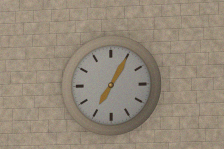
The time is h=7 m=5
